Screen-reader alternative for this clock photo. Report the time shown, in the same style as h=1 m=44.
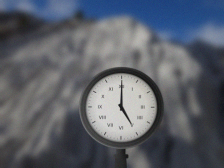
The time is h=5 m=0
